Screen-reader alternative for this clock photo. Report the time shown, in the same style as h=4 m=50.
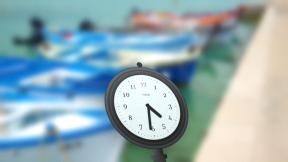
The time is h=4 m=31
